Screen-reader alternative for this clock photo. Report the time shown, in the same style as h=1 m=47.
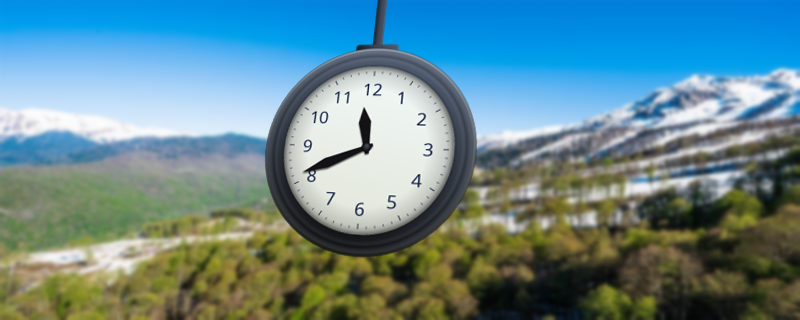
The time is h=11 m=41
